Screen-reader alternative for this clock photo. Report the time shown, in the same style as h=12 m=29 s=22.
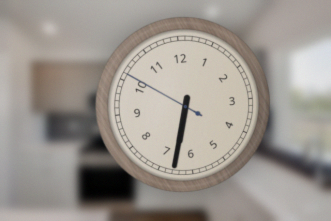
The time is h=6 m=32 s=51
